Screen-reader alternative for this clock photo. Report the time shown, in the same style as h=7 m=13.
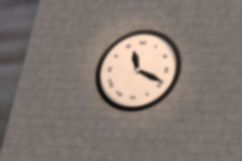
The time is h=11 m=19
